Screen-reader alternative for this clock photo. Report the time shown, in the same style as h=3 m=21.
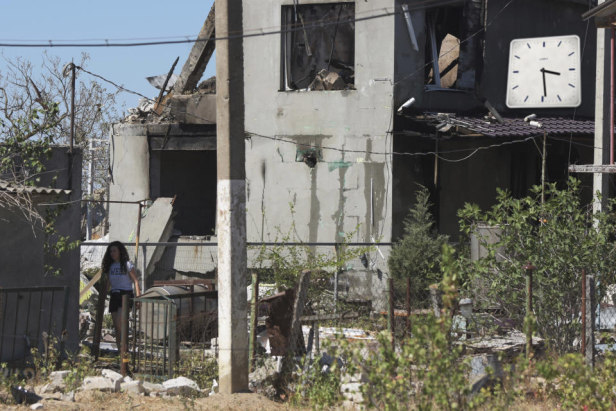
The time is h=3 m=29
